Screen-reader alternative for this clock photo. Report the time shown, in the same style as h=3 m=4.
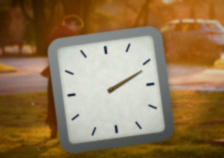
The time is h=2 m=11
